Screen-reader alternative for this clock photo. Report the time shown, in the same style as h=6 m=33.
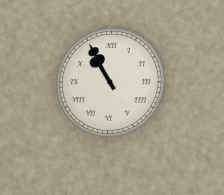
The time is h=10 m=55
